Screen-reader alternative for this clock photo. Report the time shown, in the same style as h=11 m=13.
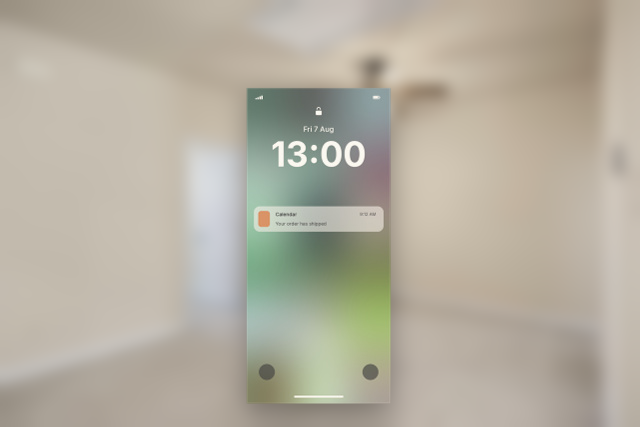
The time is h=13 m=0
